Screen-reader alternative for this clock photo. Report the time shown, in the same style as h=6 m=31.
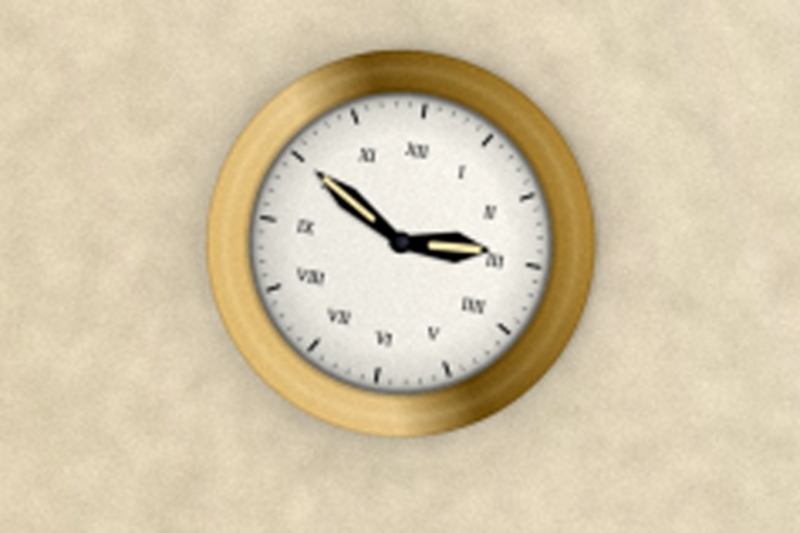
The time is h=2 m=50
